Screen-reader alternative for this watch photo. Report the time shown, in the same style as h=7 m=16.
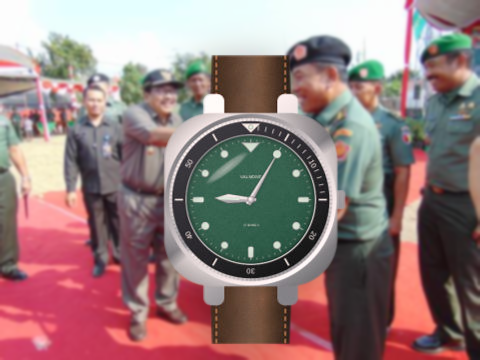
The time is h=9 m=5
